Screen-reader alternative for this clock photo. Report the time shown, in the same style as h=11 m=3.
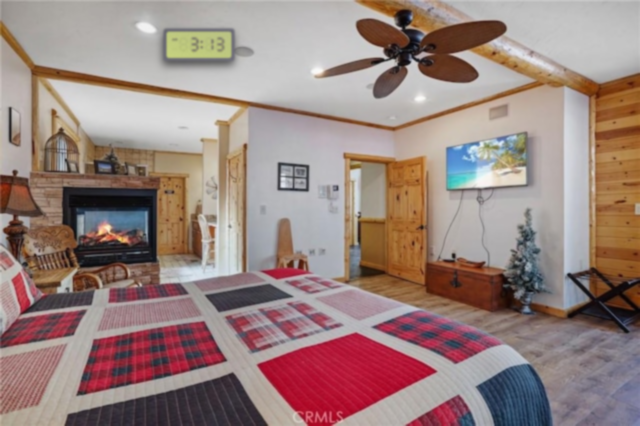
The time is h=3 m=13
